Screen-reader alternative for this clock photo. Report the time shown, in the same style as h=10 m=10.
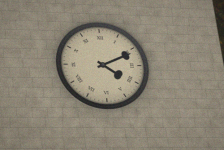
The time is h=4 m=11
